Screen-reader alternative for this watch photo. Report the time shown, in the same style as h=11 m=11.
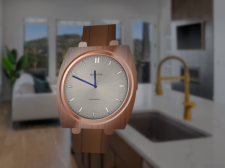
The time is h=11 m=49
